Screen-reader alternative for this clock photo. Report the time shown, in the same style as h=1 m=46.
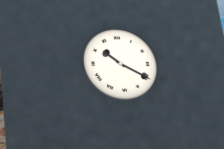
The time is h=10 m=20
